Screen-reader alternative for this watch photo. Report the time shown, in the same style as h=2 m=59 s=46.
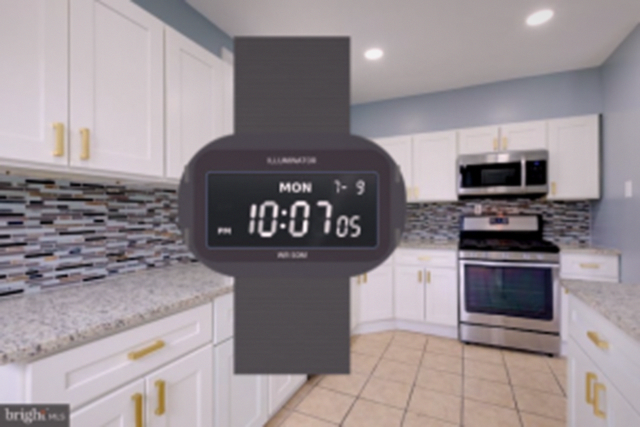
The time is h=10 m=7 s=5
